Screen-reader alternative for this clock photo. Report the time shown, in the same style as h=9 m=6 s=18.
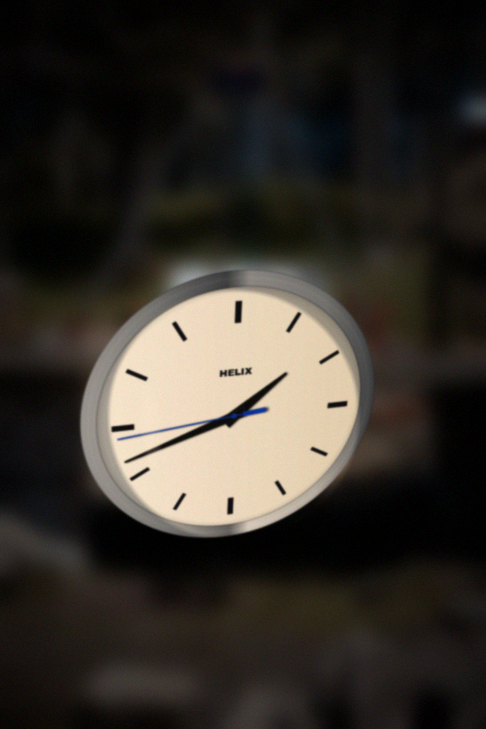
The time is h=1 m=41 s=44
